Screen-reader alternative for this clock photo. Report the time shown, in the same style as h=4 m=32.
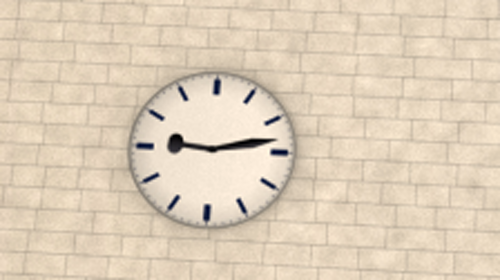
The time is h=9 m=13
